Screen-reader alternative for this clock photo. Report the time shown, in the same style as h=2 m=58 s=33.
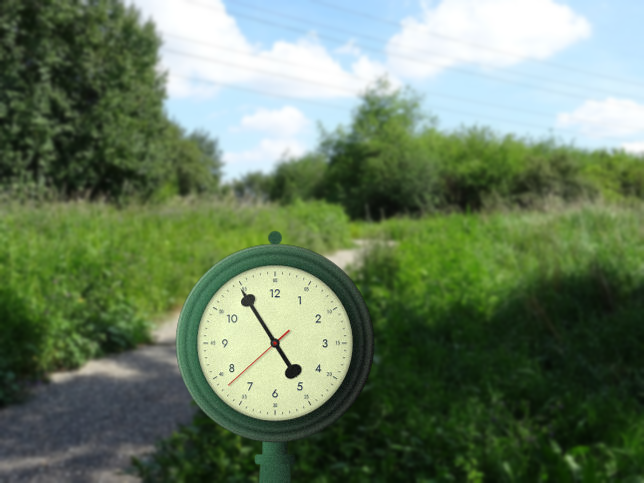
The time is h=4 m=54 s=38
